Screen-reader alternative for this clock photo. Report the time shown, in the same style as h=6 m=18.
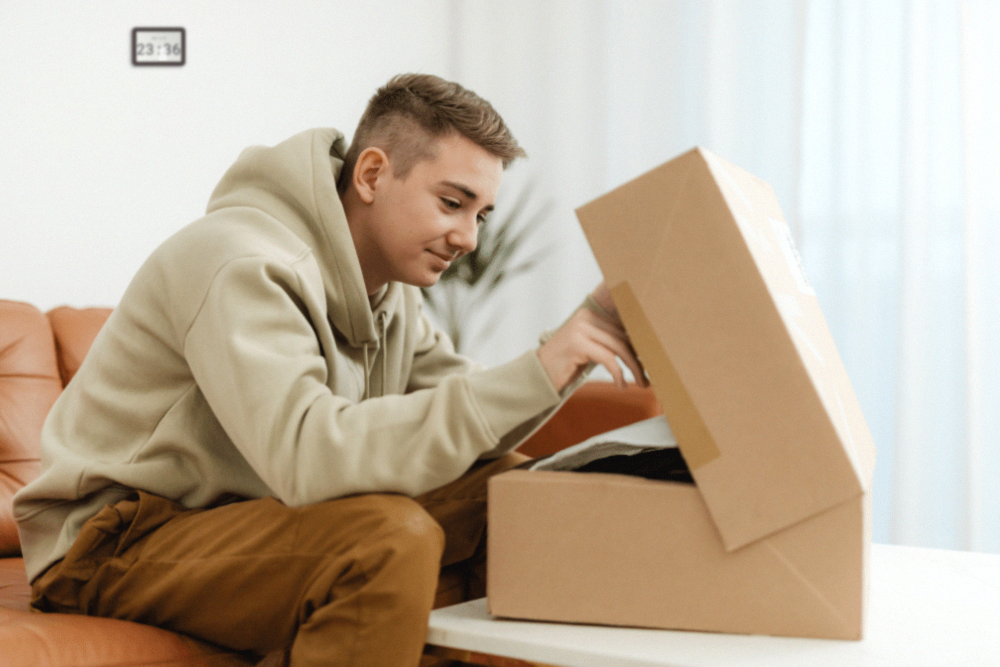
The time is h=23 m=36
